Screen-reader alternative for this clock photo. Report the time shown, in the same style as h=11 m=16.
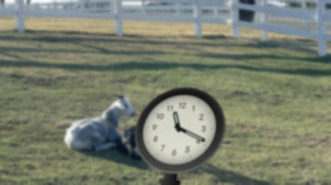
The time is h=11 m=19
